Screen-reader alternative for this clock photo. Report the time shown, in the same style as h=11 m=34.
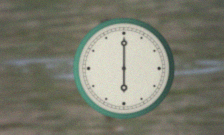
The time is h=6 m=0
